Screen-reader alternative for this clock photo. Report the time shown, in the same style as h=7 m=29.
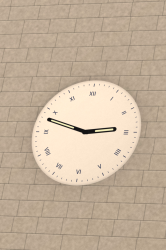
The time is h=2 m=48
